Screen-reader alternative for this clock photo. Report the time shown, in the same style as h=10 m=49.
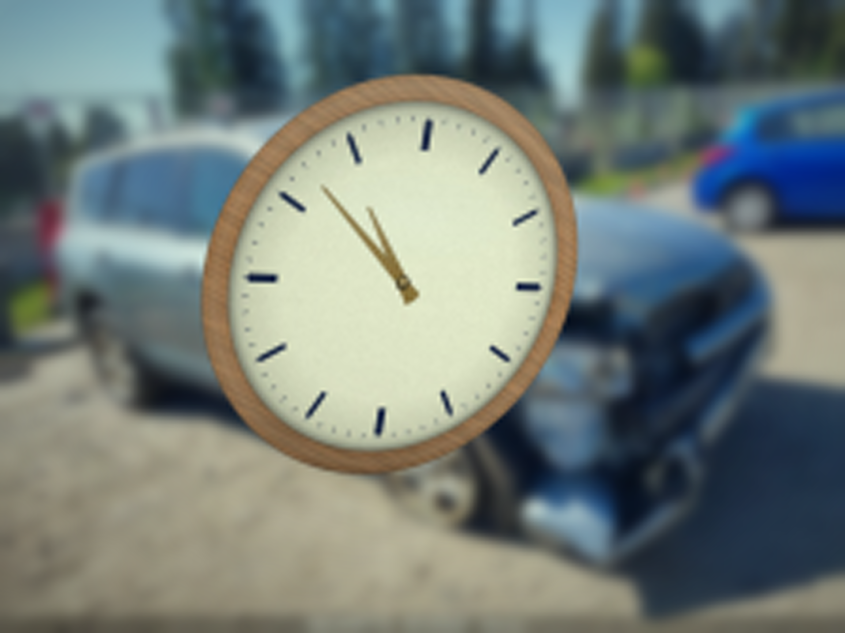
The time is h=10 m=52
